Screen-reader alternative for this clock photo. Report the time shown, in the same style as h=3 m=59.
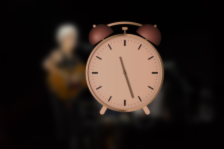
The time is h=11 m=27
